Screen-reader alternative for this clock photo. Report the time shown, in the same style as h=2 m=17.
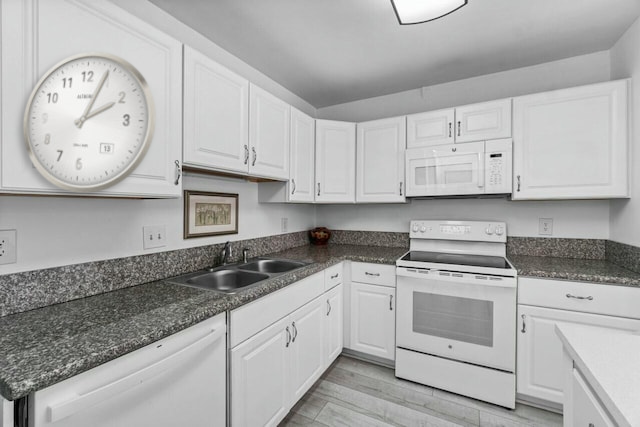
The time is h=2 m=4
